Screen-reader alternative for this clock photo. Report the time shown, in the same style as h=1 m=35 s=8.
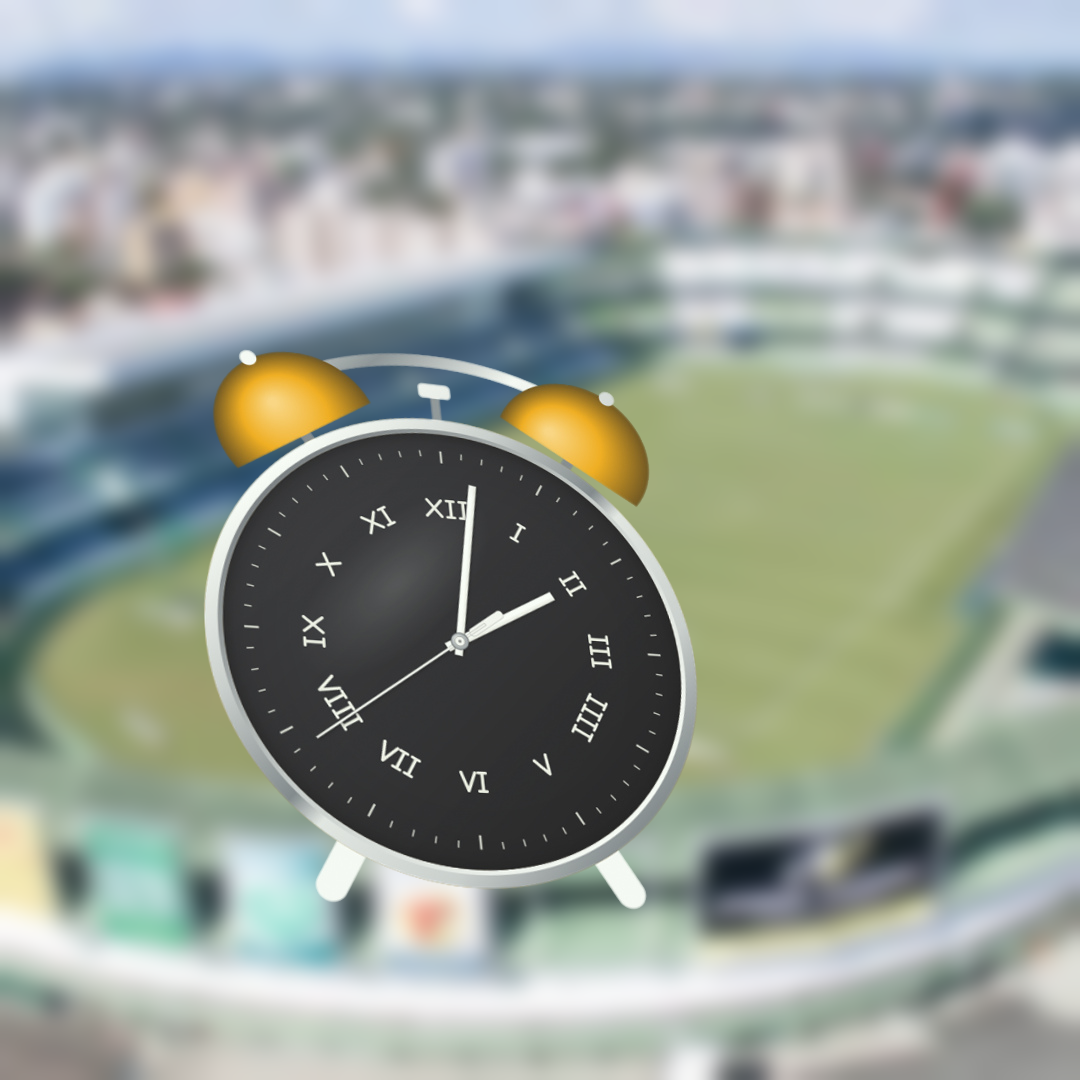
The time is h=2 m=1 s=39
